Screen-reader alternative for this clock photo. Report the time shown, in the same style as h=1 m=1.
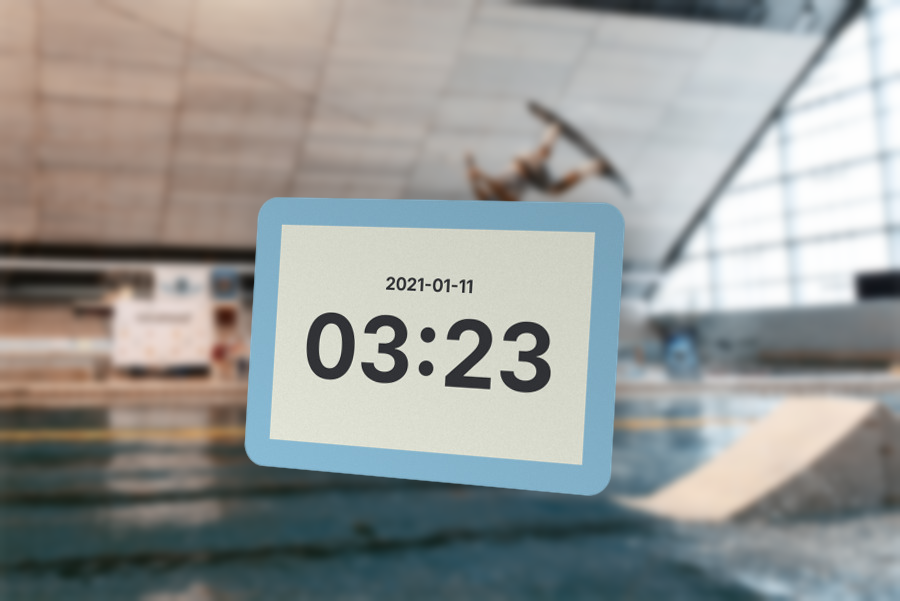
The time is h=3 m=23
